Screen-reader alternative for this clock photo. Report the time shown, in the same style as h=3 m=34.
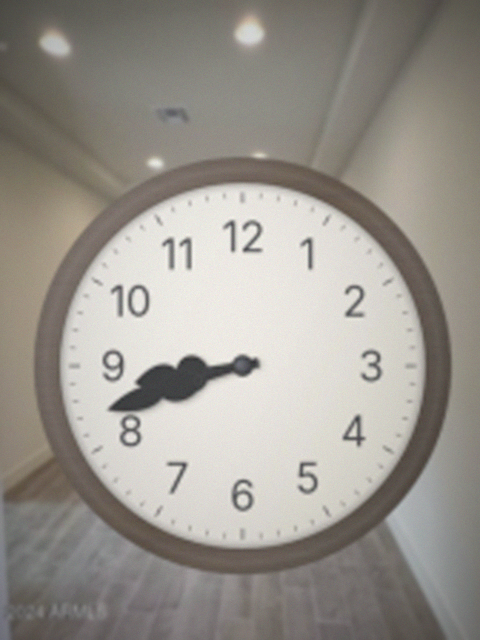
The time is h=8 m=42
